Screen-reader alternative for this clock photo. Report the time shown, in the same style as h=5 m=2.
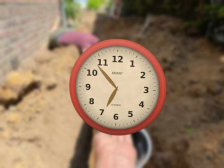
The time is h=6 m=53
